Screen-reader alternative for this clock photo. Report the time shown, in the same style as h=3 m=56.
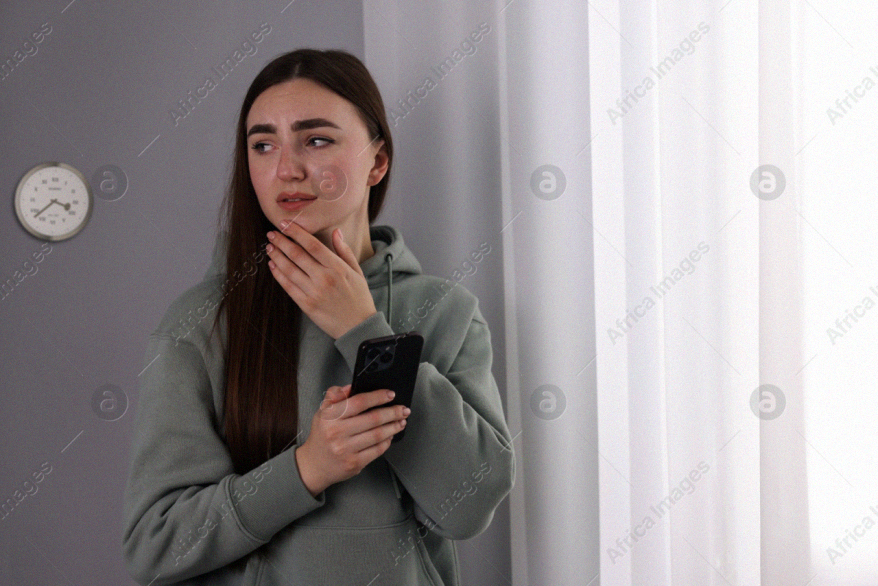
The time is h=3 m=38
